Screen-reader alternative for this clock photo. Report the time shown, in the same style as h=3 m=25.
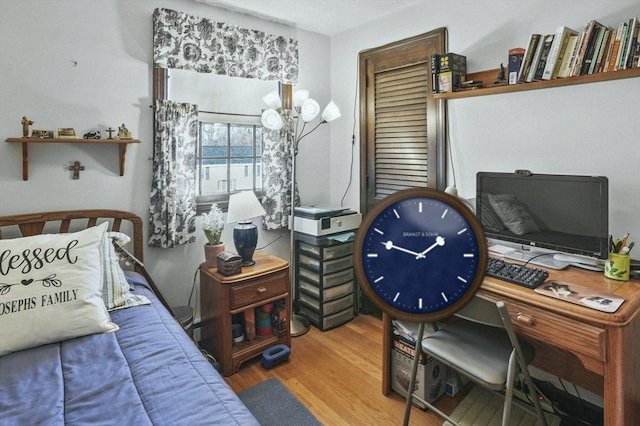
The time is h=1 m=48
